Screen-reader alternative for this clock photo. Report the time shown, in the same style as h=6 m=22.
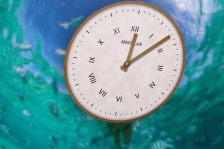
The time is h=12 m=8
